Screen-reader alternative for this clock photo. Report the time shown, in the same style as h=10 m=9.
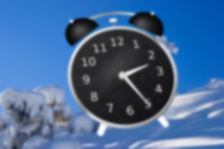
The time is h=2 m=25
